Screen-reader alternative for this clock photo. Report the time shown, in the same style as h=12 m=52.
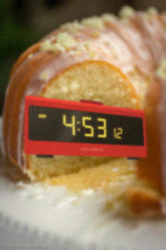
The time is h=4 m=53
